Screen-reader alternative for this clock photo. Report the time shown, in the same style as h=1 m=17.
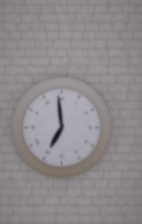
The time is h=6 m=59
